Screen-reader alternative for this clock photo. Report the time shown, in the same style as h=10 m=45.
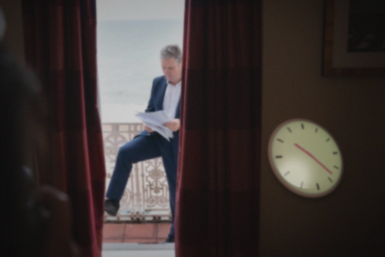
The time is h=10 m=23
